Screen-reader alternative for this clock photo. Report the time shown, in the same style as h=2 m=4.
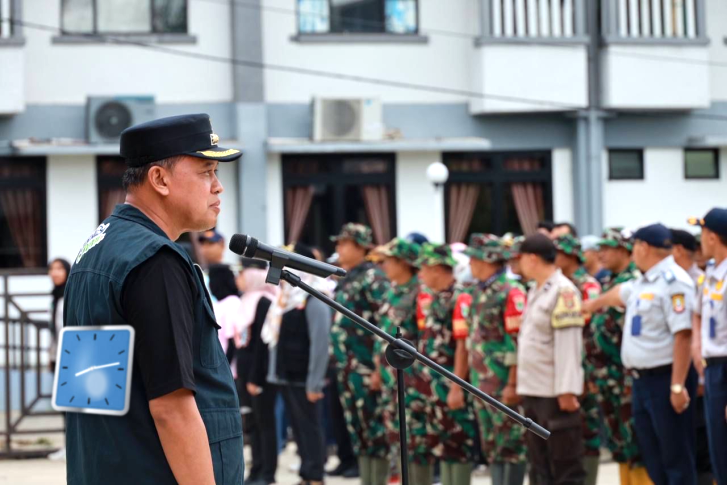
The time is h=8 m=13
